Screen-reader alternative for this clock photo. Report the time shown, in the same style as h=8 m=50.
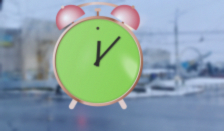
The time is h=12 m=7
